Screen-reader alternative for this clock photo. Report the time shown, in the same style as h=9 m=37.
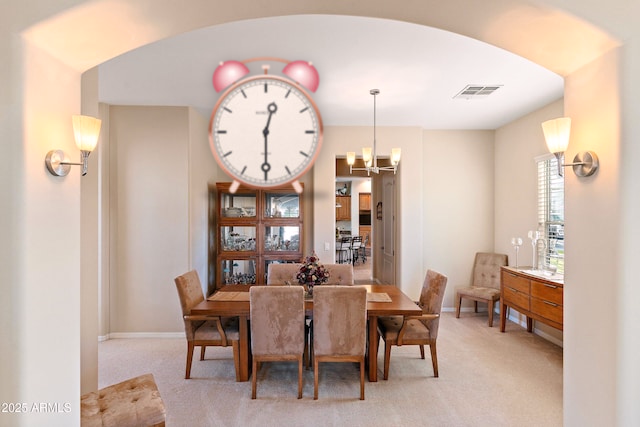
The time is h=12 m=30
